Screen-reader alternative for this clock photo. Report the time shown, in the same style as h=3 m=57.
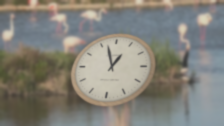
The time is h=12 m=57
